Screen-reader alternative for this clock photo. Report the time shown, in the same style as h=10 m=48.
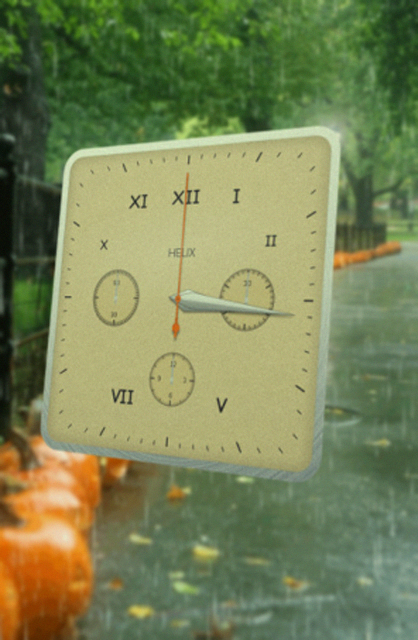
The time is h=3 m=16
